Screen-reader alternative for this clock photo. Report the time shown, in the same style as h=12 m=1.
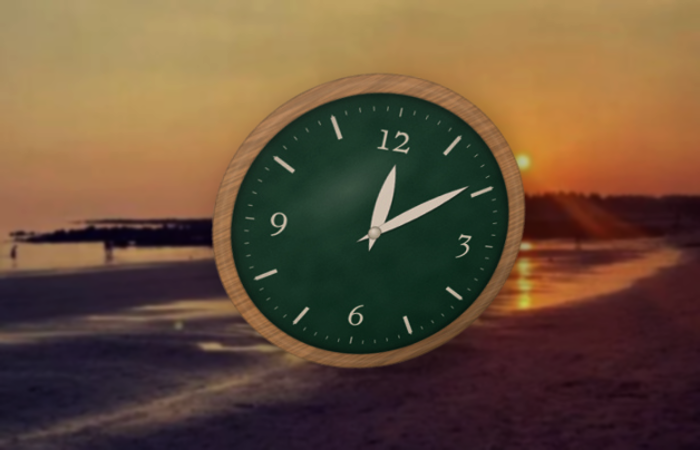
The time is h=12 m=9
